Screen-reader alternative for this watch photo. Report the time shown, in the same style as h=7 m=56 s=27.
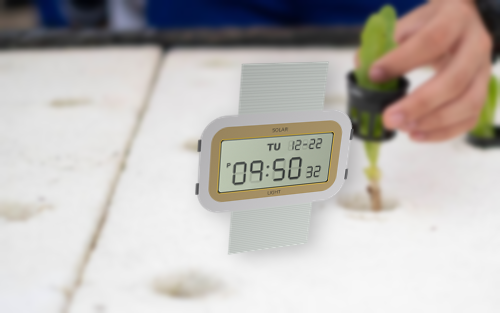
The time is h=9 m=50 s=32
